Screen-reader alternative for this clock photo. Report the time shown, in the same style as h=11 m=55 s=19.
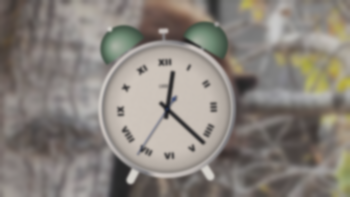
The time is h=12 m=22 s=36
